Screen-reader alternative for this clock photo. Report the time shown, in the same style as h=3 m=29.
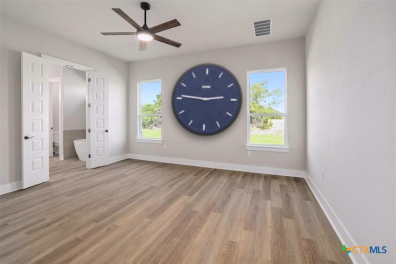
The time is h=2 m=46
